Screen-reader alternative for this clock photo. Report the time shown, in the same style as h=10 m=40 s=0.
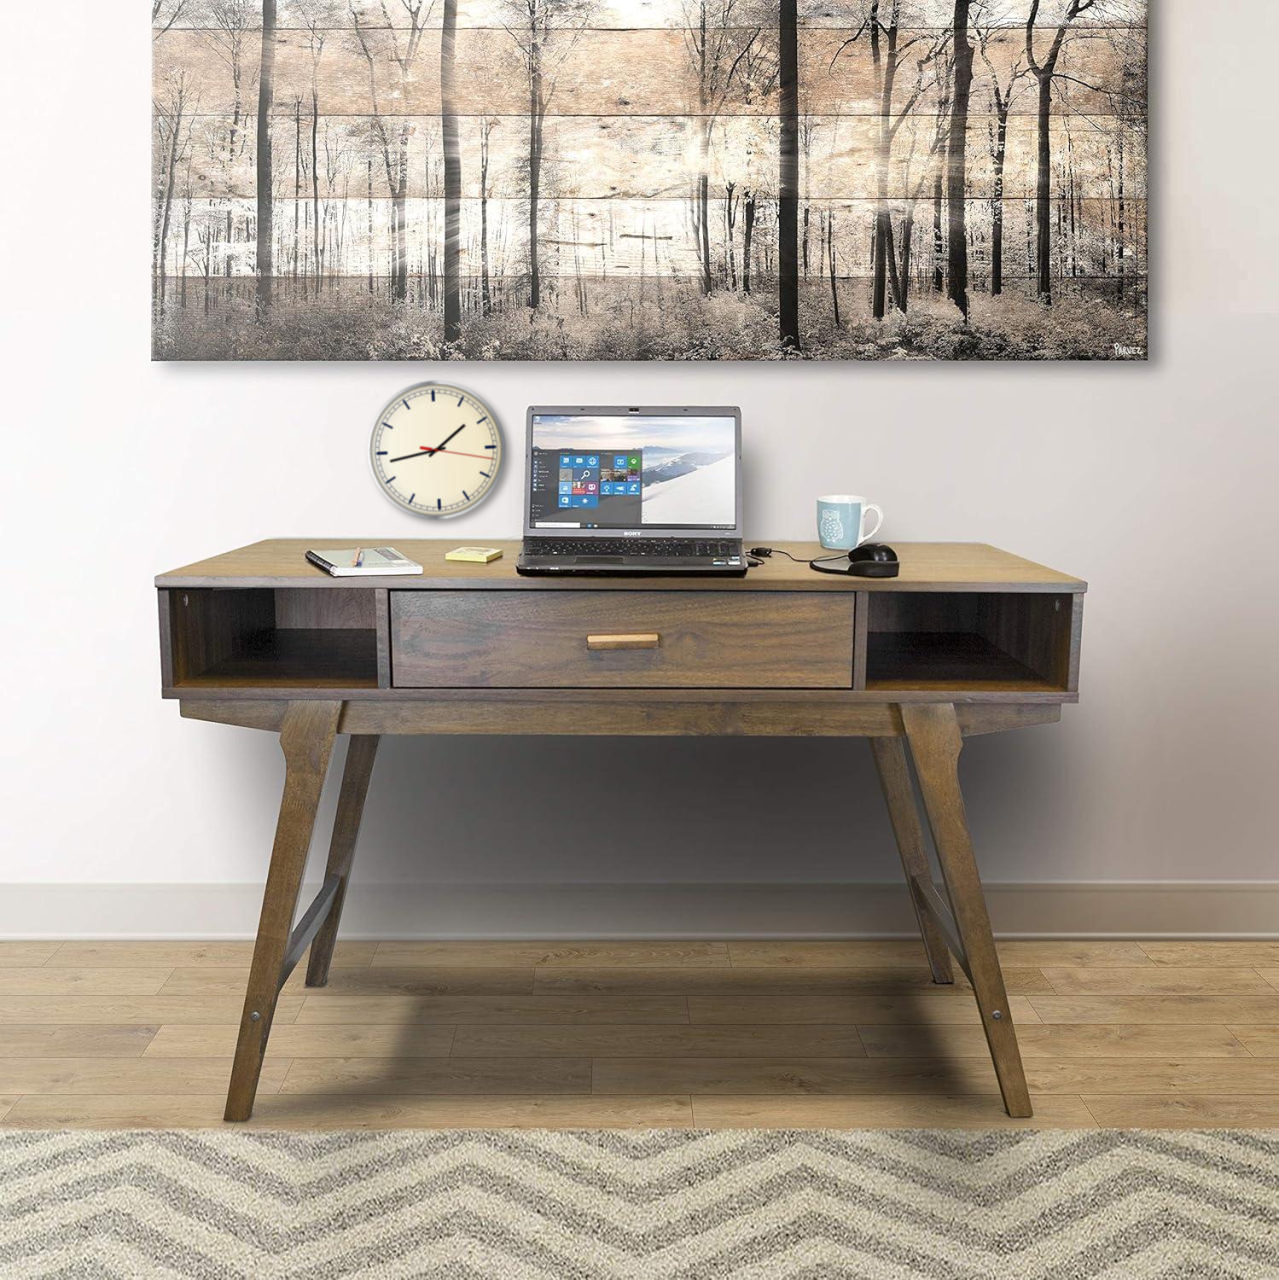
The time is h=1 m=43 s=17
